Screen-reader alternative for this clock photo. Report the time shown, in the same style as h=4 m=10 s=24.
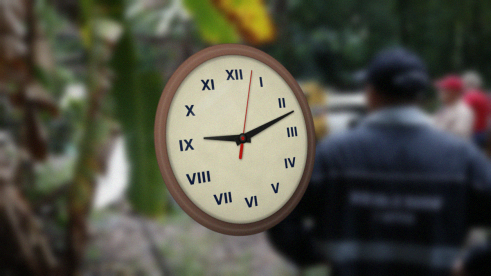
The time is h=9 m=12 s=3
